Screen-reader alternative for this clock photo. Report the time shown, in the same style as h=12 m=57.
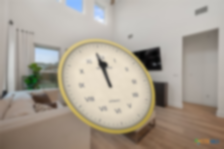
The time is h=11 m=59
